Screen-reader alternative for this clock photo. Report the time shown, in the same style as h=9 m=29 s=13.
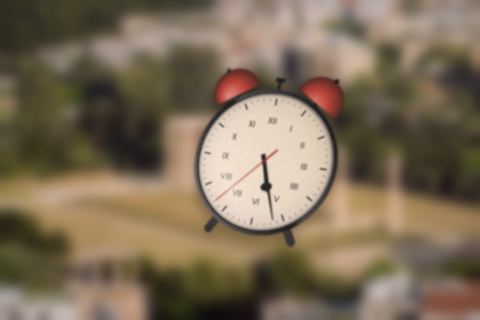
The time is h=5 m=26 s=37
